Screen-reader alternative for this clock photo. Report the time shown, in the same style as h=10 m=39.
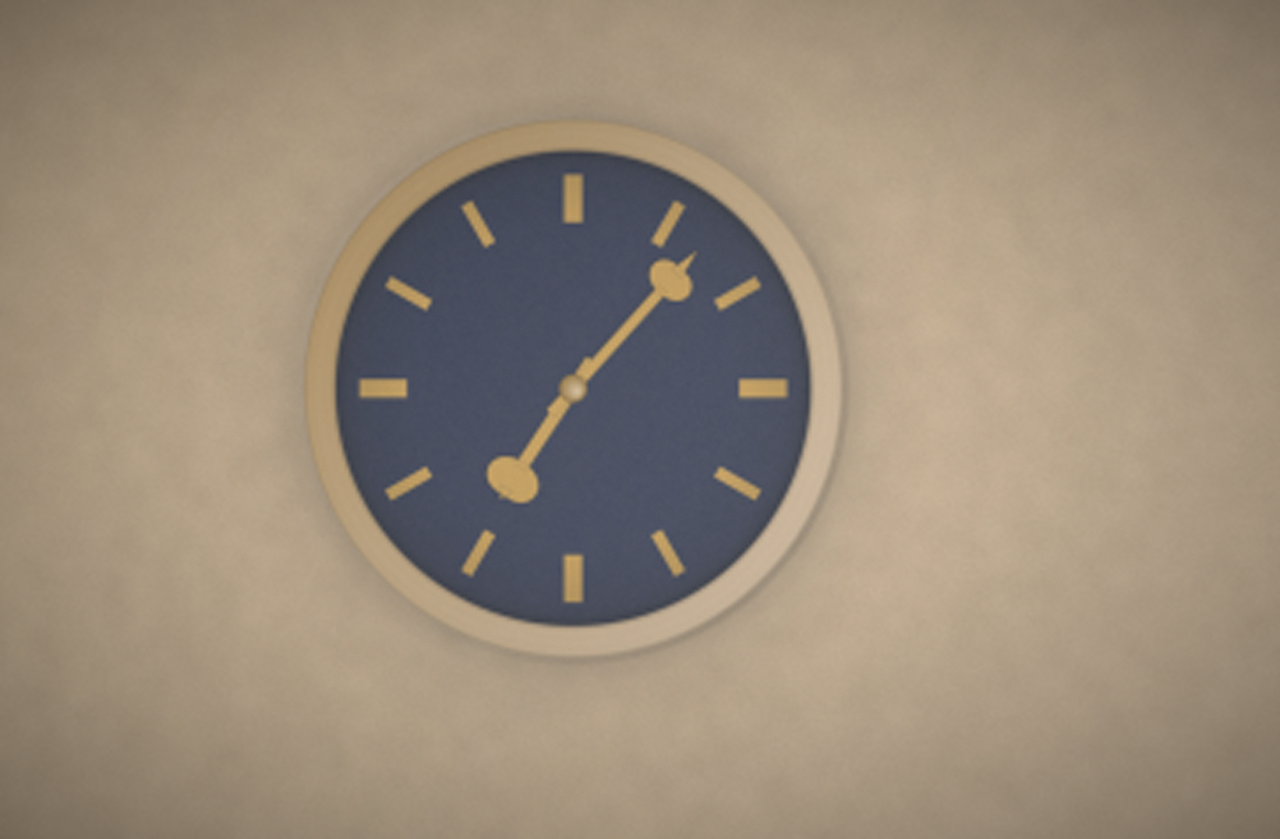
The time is h=7 m=7
